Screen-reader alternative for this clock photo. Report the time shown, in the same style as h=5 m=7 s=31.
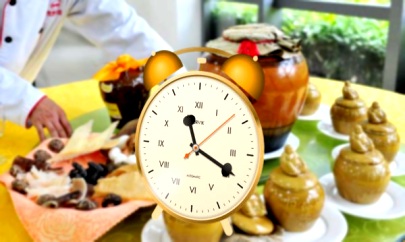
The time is h=11 m=19 s=8
